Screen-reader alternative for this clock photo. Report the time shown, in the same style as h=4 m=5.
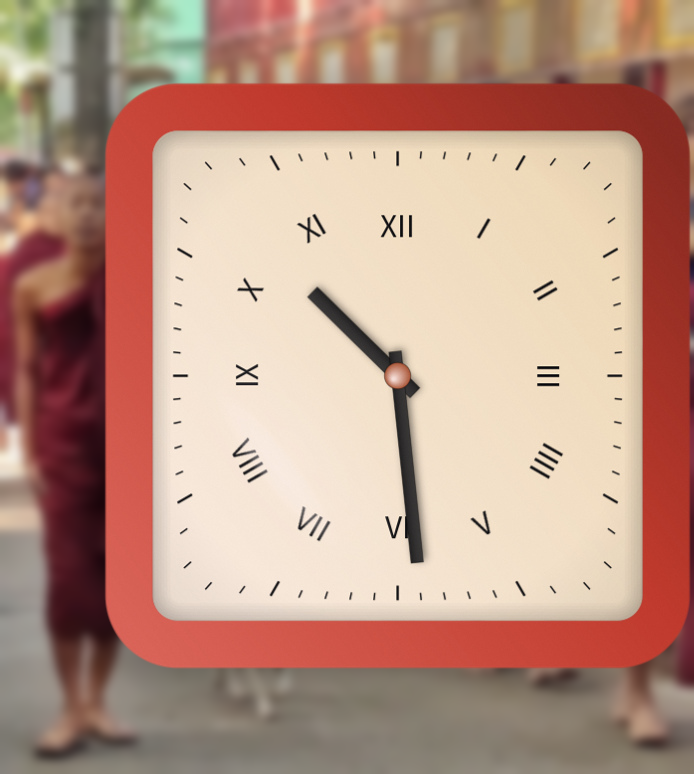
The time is h=10 m=29
